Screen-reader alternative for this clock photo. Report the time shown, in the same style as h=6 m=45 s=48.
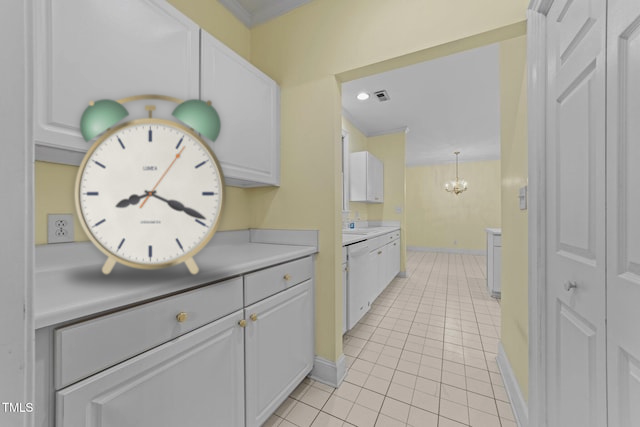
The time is h=8 m=19 s=6
